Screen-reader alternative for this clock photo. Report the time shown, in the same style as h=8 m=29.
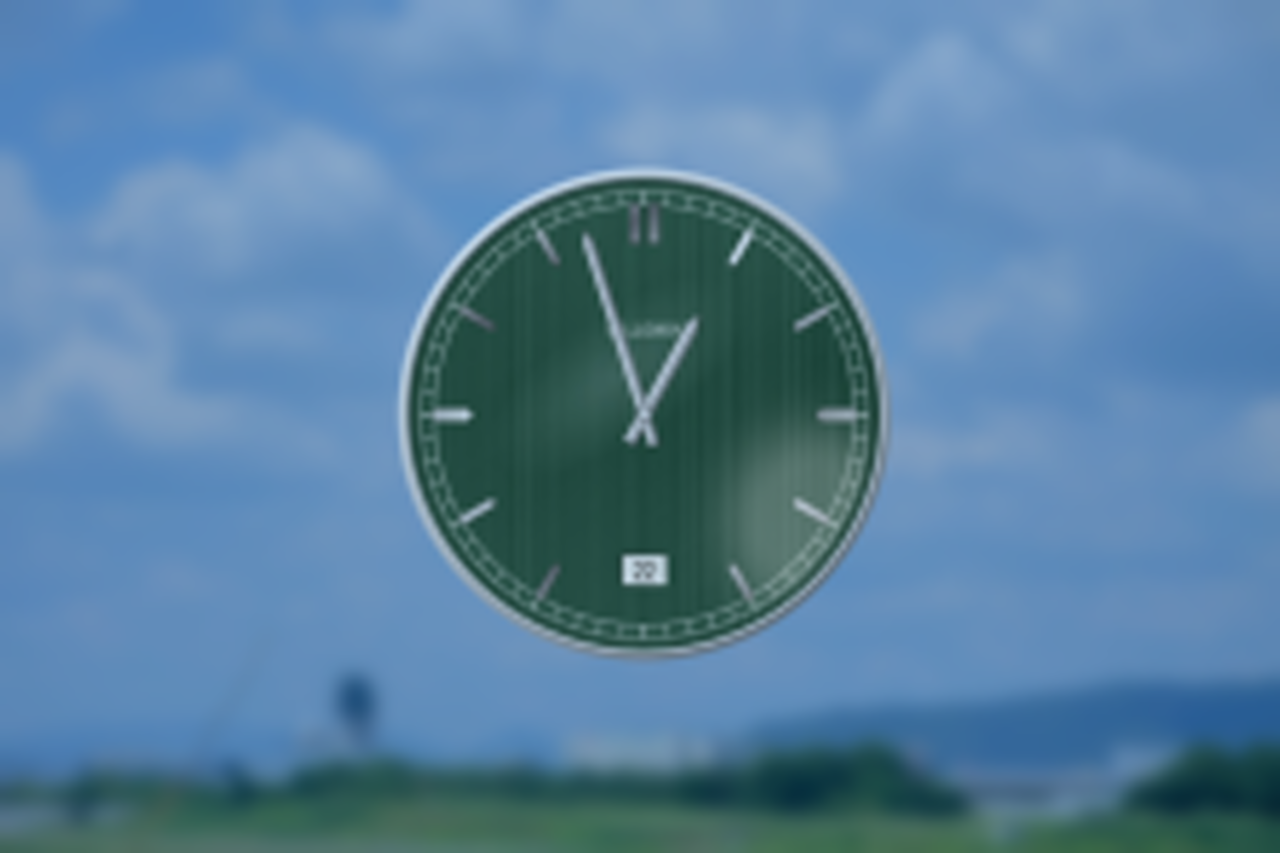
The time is h=12 m=57
